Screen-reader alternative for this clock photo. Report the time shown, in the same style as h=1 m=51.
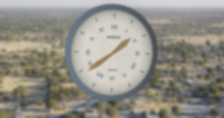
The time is h=1 m=39
